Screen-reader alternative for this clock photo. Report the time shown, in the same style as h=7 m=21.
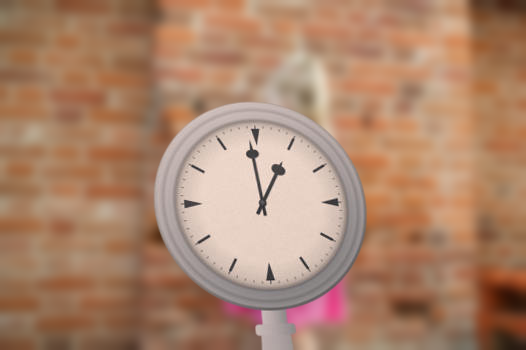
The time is h=12 m=59
